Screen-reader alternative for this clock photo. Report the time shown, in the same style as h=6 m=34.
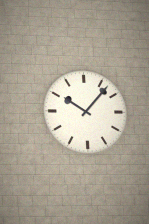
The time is h=10 m=7
